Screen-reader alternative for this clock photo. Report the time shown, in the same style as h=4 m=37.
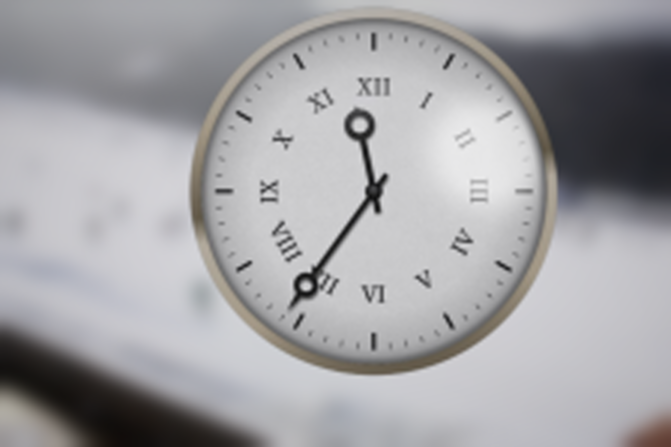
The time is h=11 m=36
